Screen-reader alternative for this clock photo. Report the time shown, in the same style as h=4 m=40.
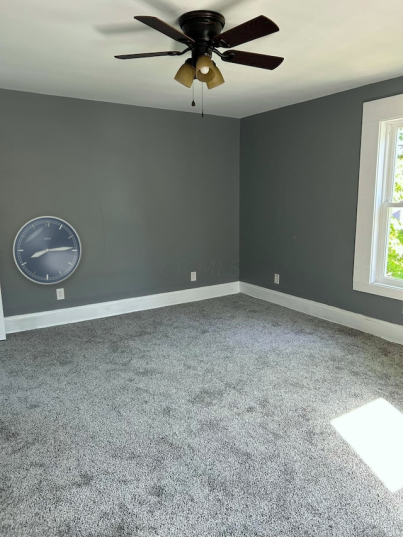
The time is h=8 m=14
